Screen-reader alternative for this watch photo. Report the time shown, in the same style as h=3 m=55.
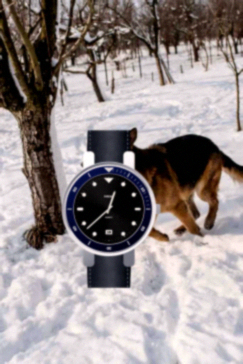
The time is h=12 m=38
